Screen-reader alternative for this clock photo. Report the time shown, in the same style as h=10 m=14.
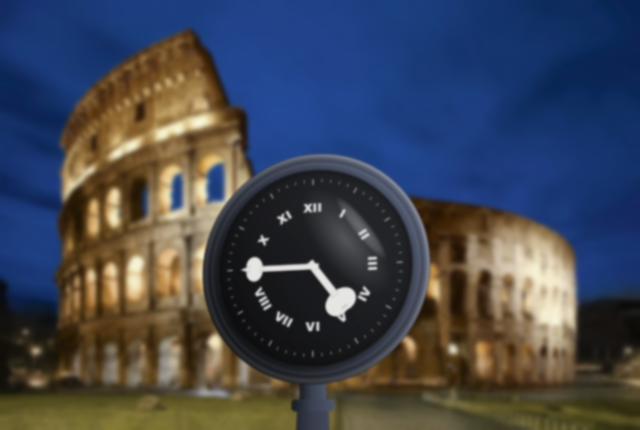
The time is h=4 m=45
